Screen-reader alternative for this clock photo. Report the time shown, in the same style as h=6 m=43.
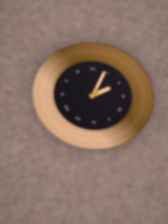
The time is h=2 m=4
